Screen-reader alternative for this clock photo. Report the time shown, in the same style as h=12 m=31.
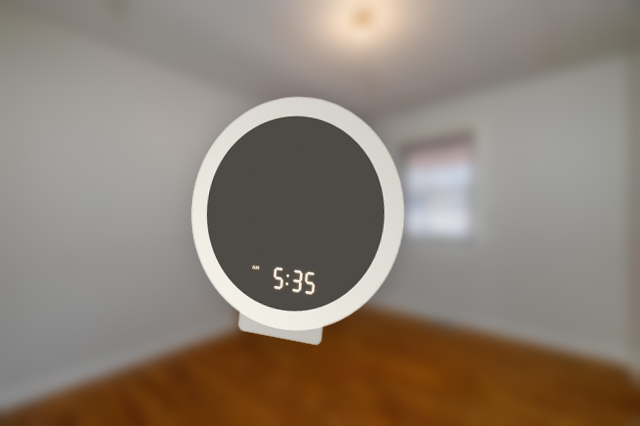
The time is h=5 m=35
